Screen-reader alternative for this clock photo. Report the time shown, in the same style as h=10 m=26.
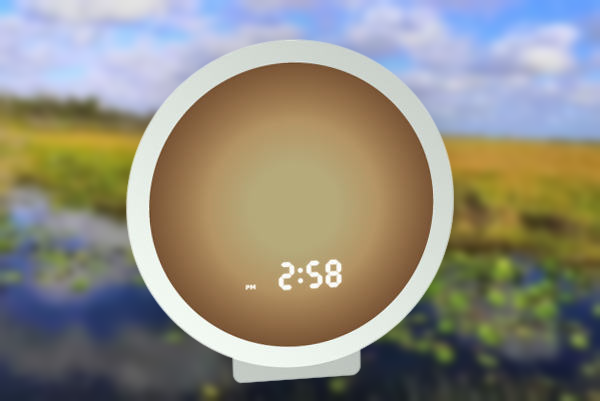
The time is h=2 m=58
